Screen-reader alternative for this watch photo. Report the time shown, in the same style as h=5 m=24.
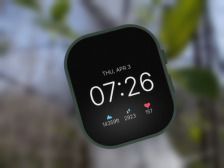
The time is h=7 m=26
